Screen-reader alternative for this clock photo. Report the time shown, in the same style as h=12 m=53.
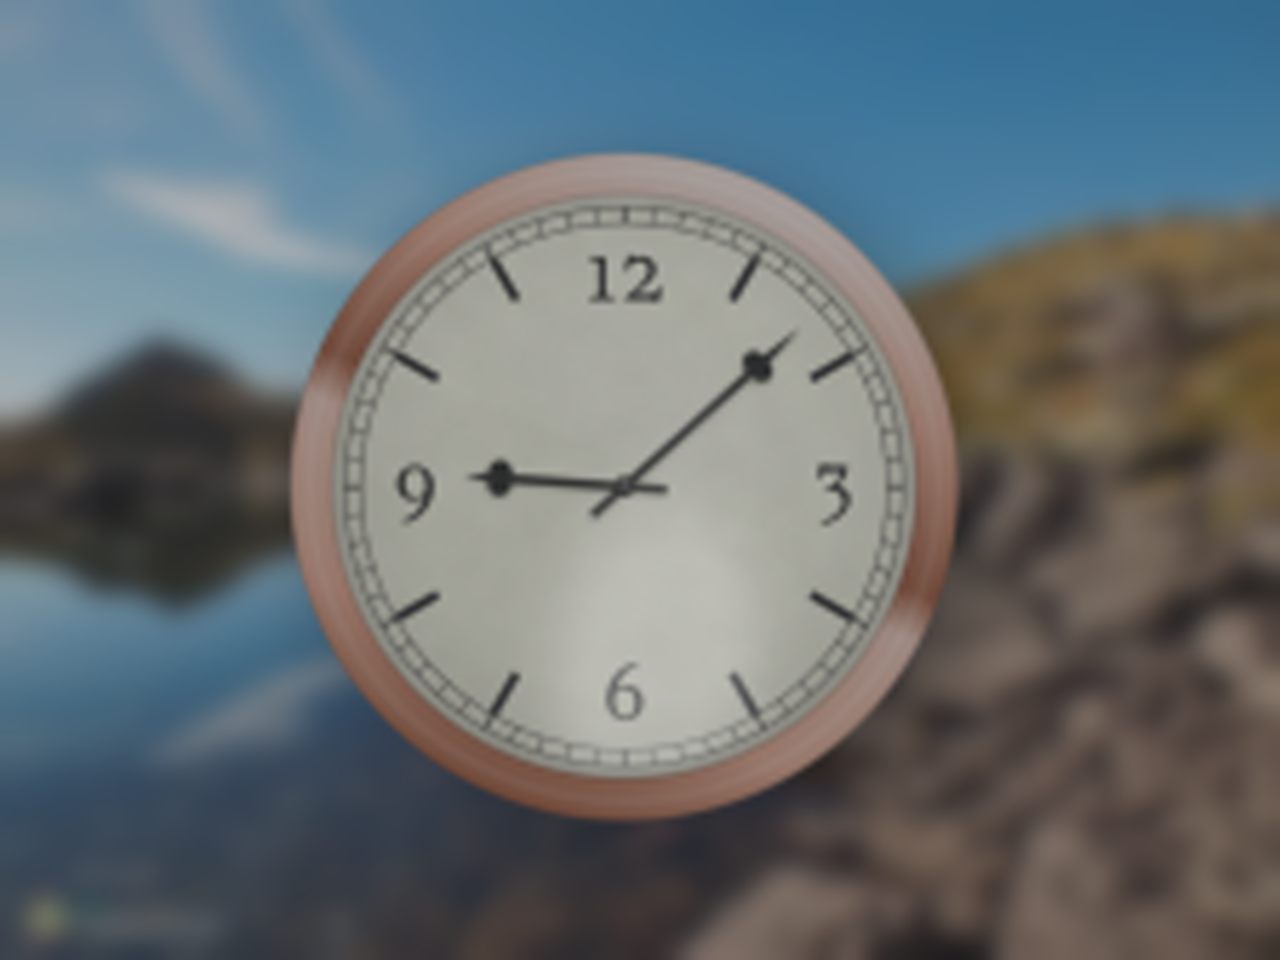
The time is h=9 m=8
